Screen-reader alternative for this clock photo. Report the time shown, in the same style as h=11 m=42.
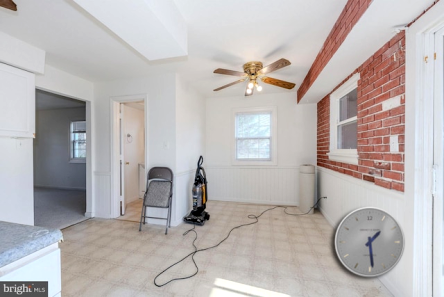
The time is h=1 m=29
